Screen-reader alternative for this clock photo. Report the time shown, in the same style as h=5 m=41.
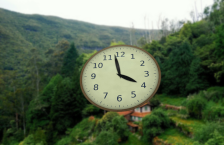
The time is h=3 m=58
